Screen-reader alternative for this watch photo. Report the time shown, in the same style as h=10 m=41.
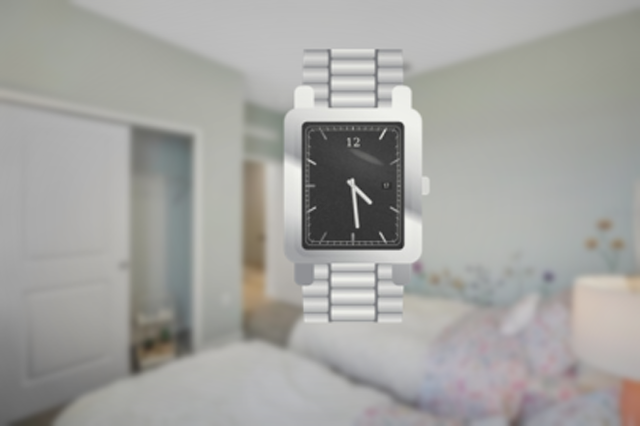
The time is h=4 m=29
